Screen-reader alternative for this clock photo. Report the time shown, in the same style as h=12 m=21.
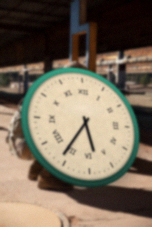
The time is h=5 m=36
